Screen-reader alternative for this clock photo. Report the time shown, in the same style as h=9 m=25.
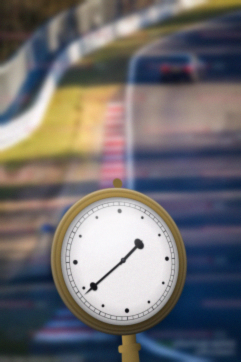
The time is h=1 m=39
